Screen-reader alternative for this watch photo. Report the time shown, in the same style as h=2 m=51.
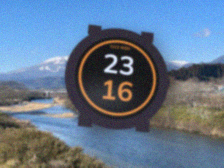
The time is h=23 m=16
